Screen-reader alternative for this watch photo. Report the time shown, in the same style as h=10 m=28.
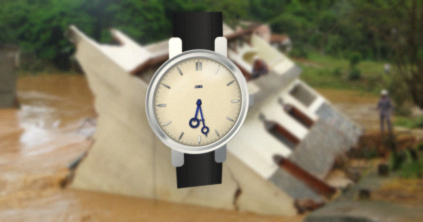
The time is h=6 m=28
